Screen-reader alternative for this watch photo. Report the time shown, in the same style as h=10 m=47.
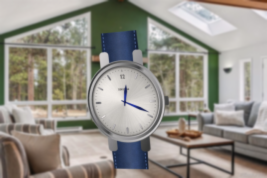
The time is h=12 m=19
